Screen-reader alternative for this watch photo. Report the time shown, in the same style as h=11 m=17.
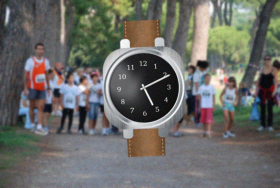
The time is h=5 m=11
